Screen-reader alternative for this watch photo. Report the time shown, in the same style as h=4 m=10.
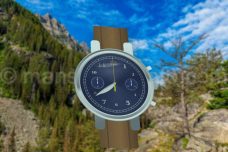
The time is h=7 m=39
